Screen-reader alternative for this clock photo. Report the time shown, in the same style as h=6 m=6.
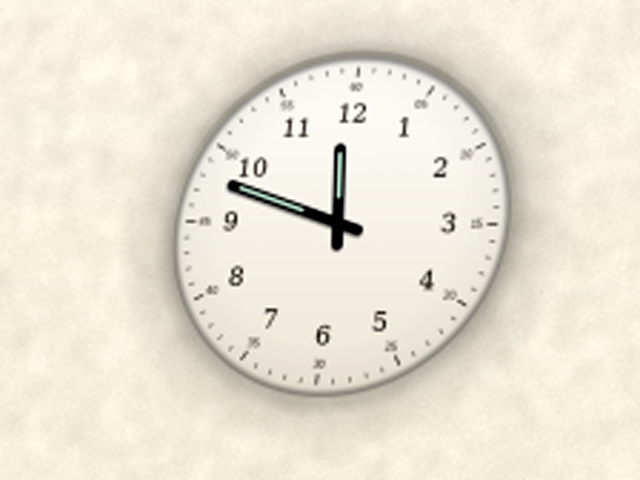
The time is h=11 m=48
